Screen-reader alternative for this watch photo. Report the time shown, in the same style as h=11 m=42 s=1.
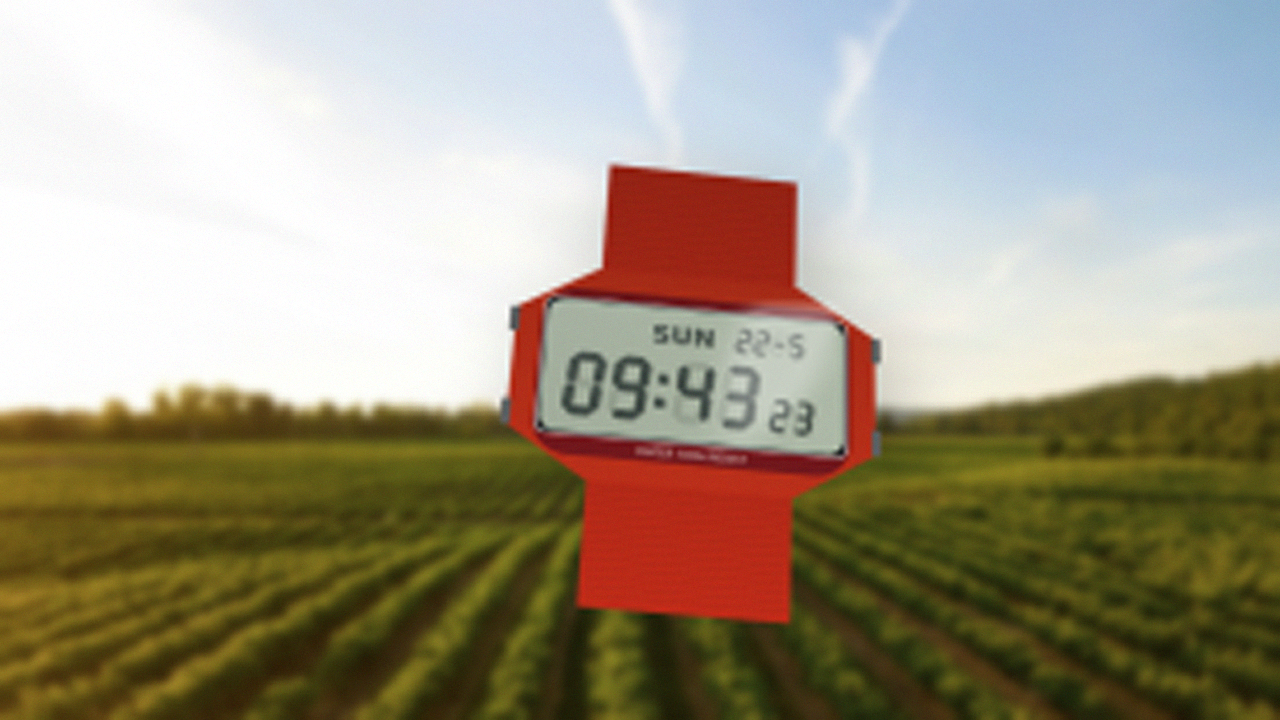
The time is h=9 m=43 s=23
